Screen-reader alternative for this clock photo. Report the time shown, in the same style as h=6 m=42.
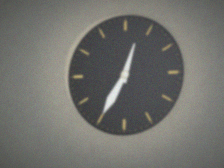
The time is h=12 m=35
